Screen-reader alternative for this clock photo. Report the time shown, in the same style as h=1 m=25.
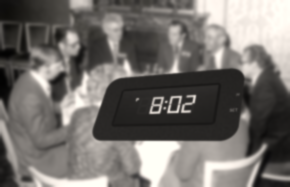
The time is h=8 m=2
